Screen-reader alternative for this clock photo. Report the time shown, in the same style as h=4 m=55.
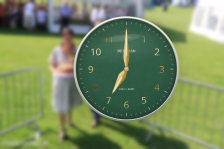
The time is h=7 m=0
